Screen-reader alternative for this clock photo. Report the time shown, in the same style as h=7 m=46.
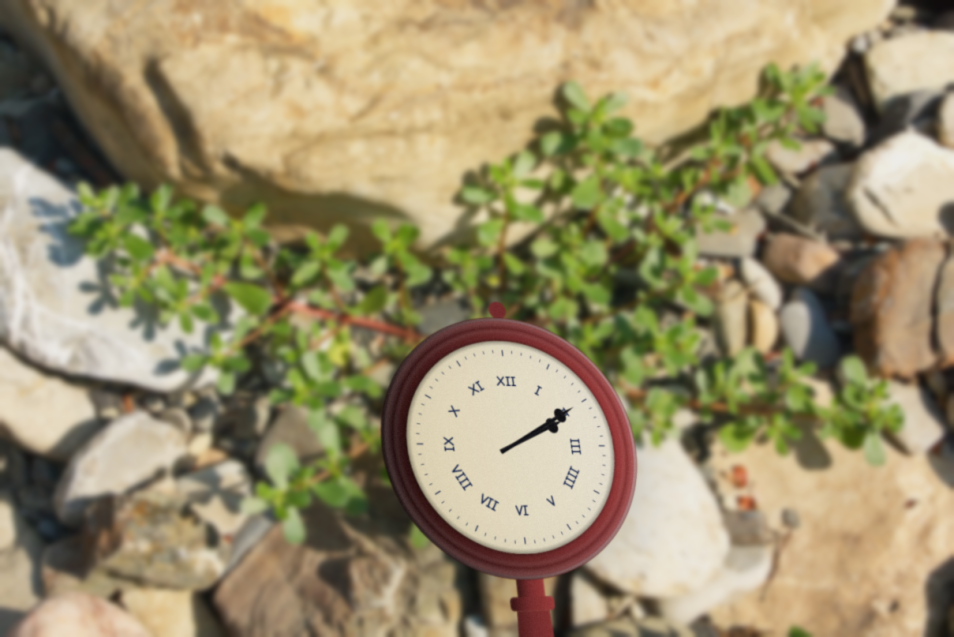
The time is h=2 m=10
